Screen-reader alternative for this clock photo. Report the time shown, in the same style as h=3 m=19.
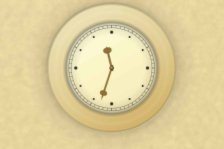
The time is h=11 m=33
